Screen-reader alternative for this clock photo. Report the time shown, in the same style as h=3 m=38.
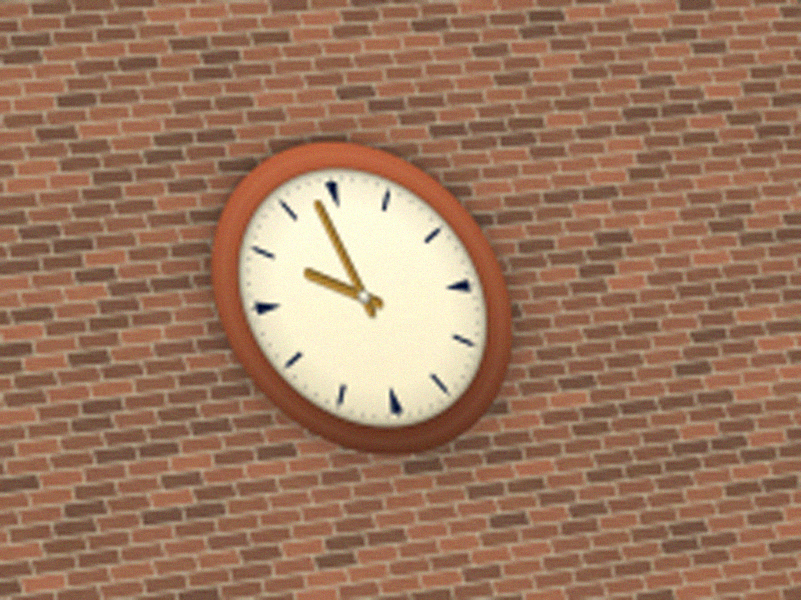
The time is h=9 m=58
